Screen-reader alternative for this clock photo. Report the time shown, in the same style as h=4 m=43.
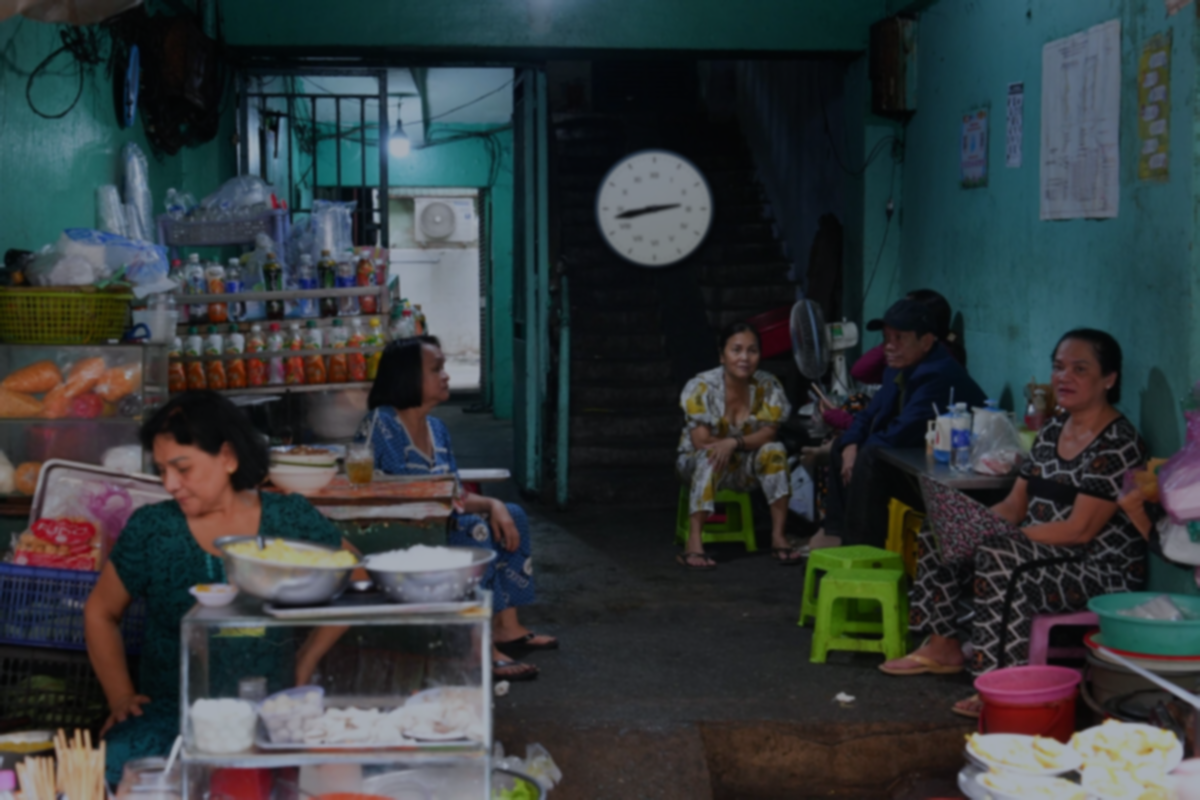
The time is h=2 m=43
